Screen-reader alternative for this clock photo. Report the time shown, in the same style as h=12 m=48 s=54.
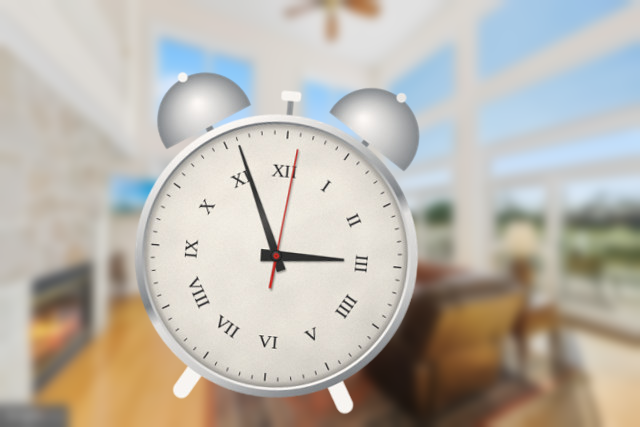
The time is h=2 m=56 s=1
